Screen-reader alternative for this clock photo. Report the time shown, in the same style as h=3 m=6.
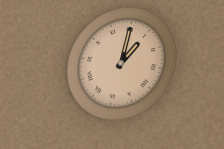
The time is h=1 m=0
